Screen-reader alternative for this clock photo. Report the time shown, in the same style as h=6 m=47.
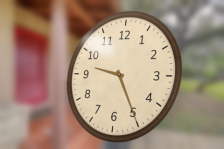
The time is h=9 m=25
